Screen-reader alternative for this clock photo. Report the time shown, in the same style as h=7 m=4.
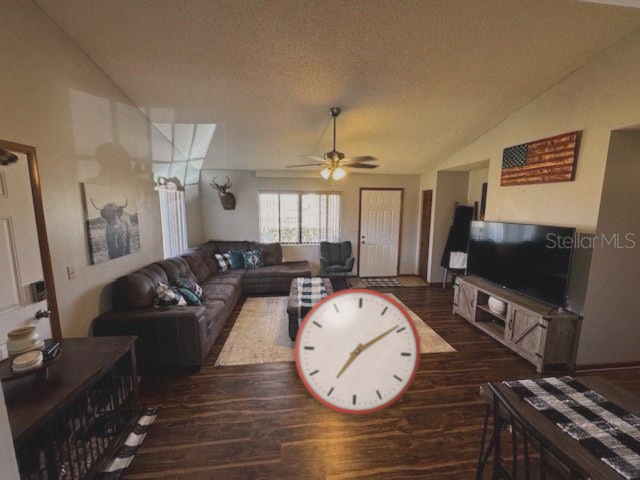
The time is h=7 m=9
